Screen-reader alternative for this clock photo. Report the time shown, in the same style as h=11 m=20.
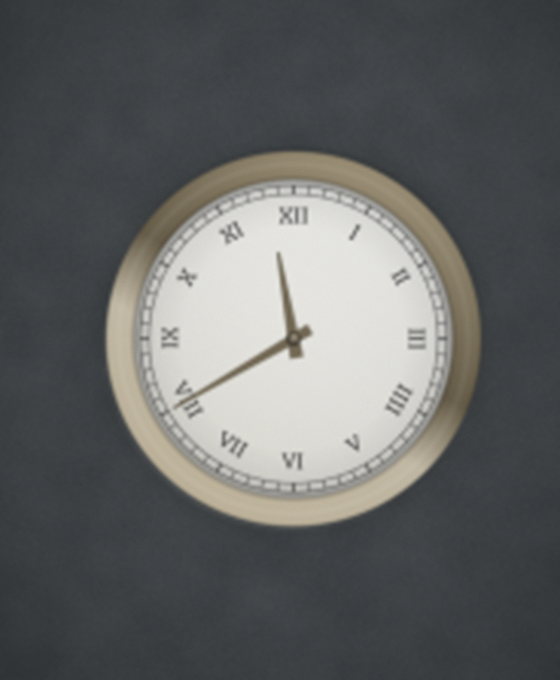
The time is h=11 m=40
